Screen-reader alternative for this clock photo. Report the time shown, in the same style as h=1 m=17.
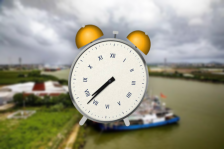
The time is h=7 m=37
